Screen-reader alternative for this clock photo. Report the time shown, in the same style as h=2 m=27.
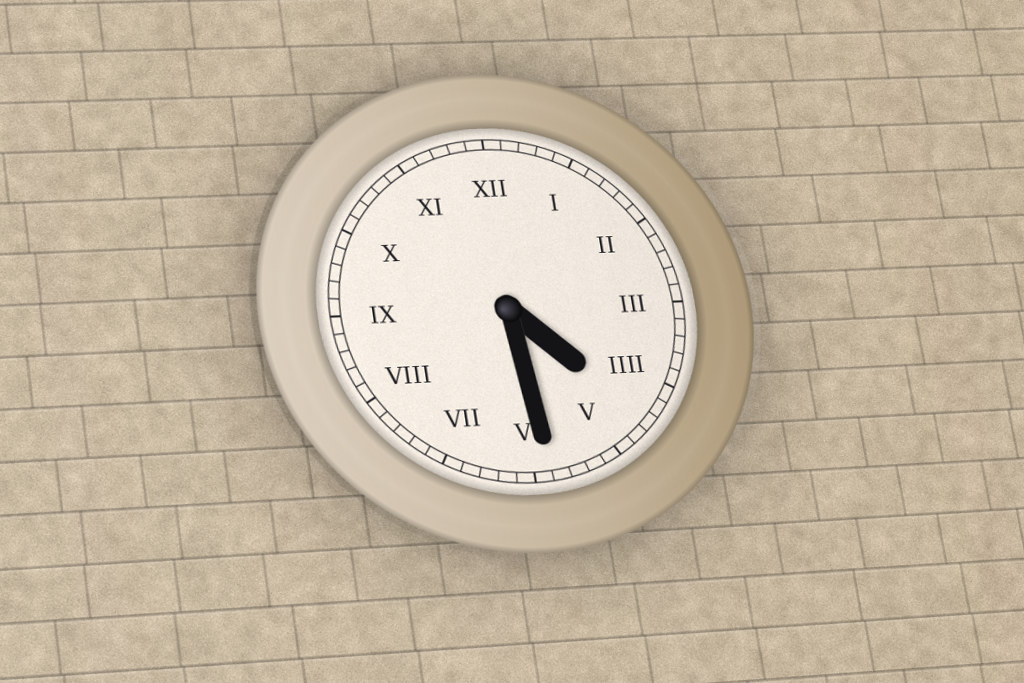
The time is h=4 m=29
